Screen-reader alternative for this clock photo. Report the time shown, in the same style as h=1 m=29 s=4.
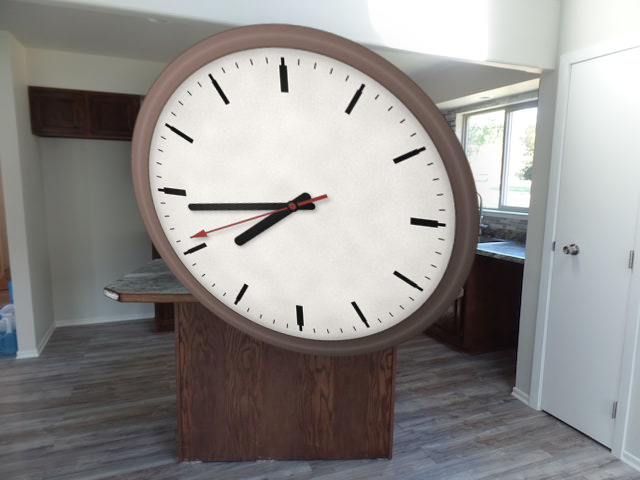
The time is h=7 m=43 s=41
